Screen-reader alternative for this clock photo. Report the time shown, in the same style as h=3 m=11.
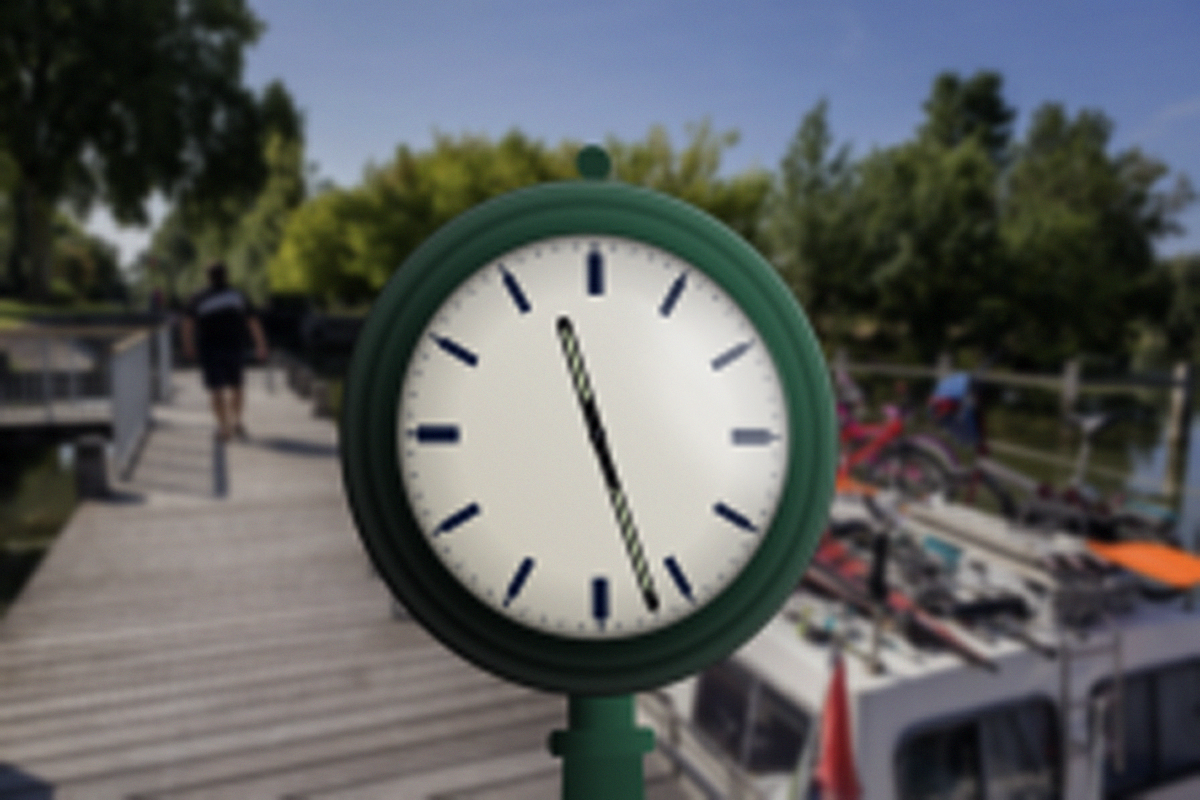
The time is h=11 m=27
